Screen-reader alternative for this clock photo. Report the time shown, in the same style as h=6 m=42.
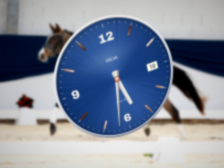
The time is h=5 m=32
